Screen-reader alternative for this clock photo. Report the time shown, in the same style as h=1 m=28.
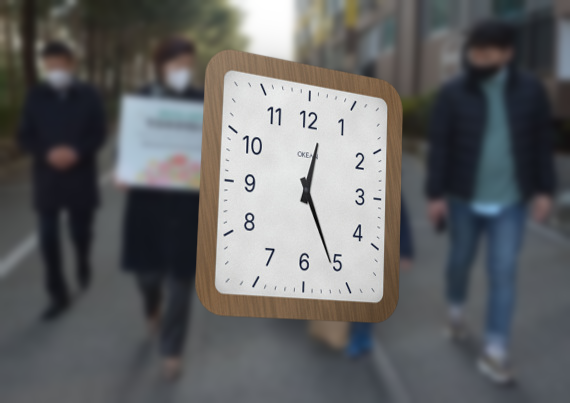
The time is h=12 m=26
